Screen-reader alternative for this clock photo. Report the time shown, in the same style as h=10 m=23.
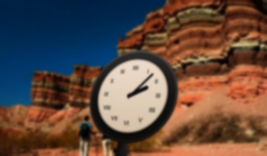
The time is h=2 m=7
